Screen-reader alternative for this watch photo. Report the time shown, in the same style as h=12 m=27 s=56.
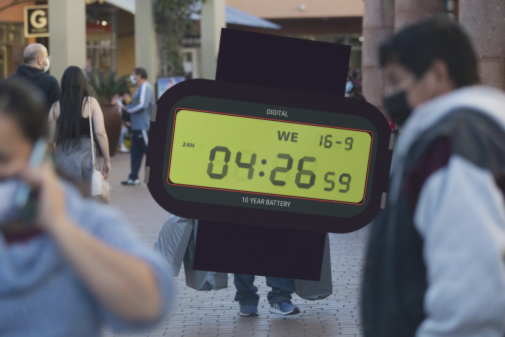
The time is h=4 m=26 s=59
